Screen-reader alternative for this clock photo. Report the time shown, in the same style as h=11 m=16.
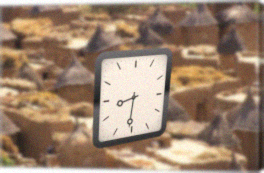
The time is h=8 m=31
